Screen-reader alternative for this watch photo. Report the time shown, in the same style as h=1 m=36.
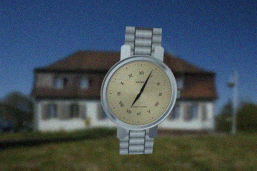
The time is h=7 m=4
